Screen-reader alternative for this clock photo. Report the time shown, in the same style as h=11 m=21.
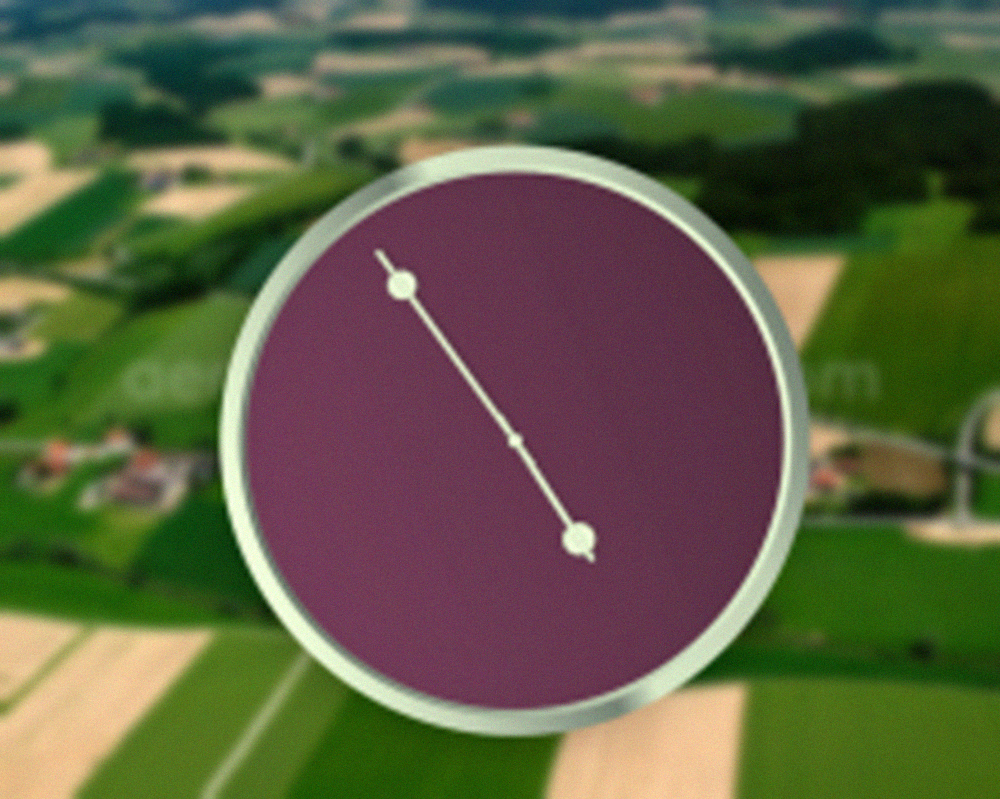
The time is h=4 m=54
